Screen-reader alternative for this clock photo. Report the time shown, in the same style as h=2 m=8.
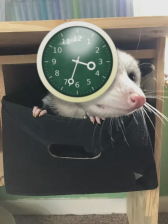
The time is h=3 m=33
